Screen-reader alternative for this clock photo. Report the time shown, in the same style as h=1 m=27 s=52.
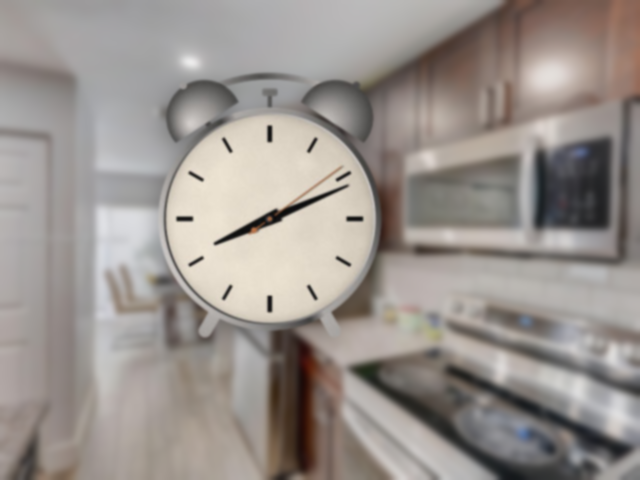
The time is h=8 m=11 s=9
